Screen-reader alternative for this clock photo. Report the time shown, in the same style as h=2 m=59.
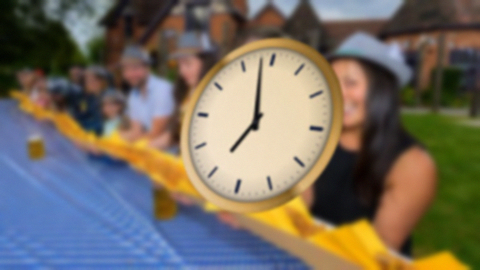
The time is h=6 m=58
